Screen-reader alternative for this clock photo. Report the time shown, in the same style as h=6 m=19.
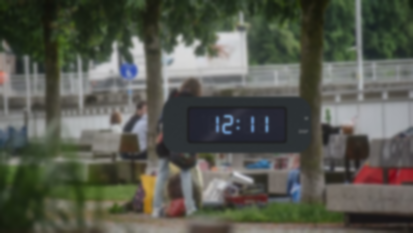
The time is h=12 m=11
